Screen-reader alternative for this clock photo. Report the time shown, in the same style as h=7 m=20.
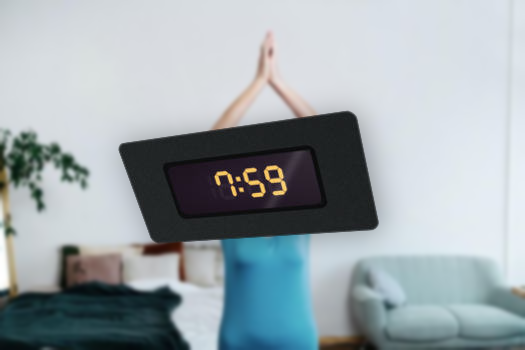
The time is h=7 m=59
